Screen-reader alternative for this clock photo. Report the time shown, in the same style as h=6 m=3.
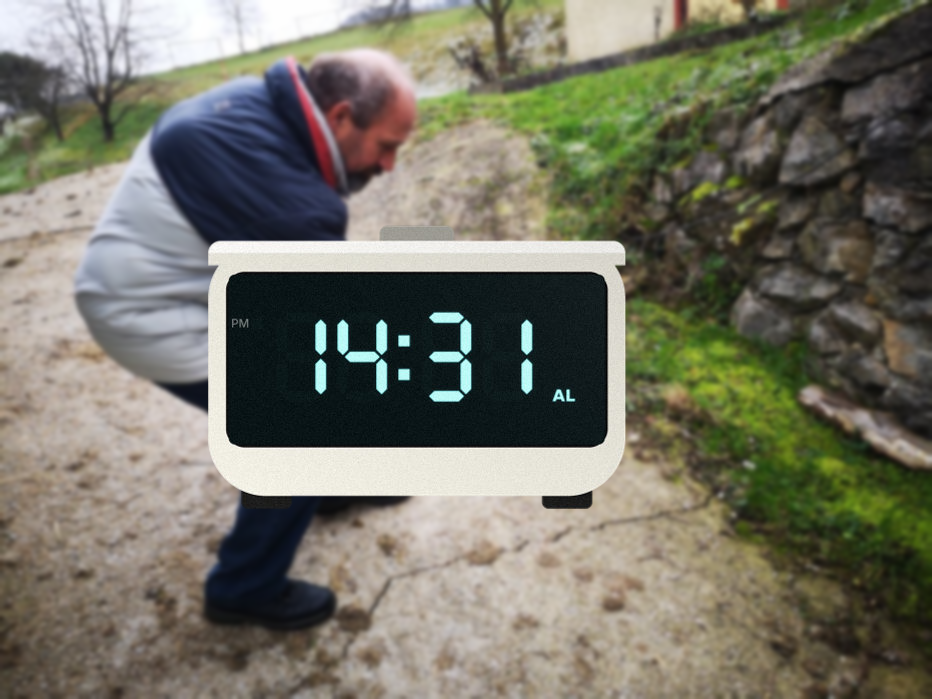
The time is h=14 m=31
